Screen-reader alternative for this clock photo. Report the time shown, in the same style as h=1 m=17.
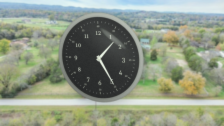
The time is h=1 m=25
